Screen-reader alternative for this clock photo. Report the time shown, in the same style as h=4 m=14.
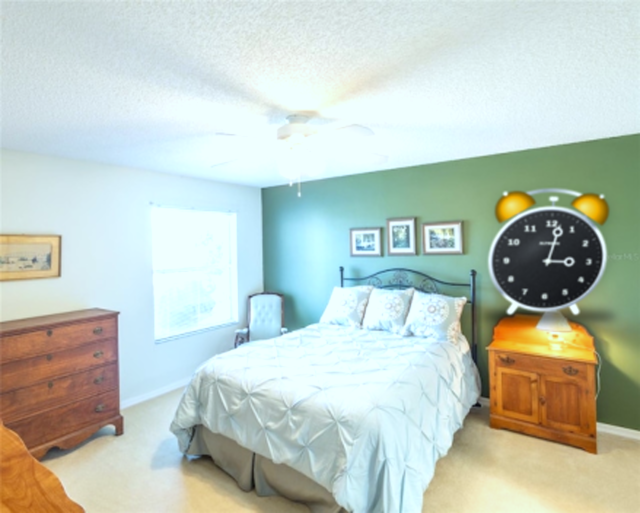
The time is h=3 m=2
